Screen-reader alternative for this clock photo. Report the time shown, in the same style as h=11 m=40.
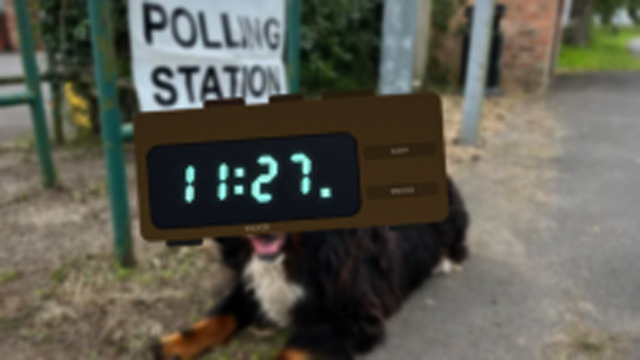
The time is h=11 m=27
